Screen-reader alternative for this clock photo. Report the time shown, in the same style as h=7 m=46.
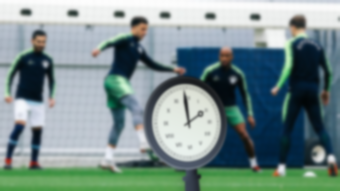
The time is h=1 m=59
